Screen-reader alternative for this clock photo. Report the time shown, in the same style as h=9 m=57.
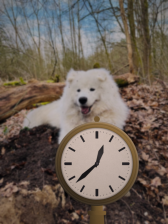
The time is h=12 m=38
